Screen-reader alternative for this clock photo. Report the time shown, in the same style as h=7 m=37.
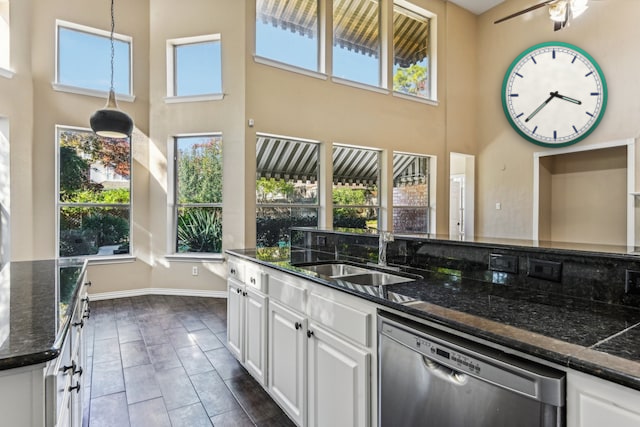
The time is h=3 m=38
